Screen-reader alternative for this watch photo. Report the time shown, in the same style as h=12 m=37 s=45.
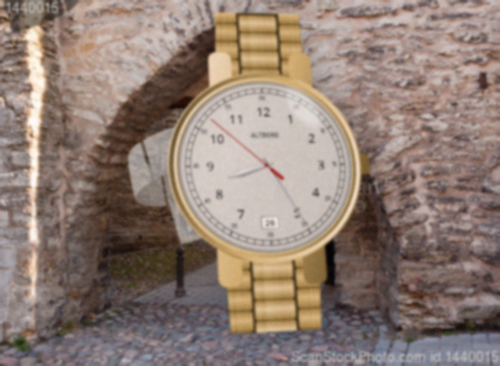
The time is h=8 m=24 s=52
